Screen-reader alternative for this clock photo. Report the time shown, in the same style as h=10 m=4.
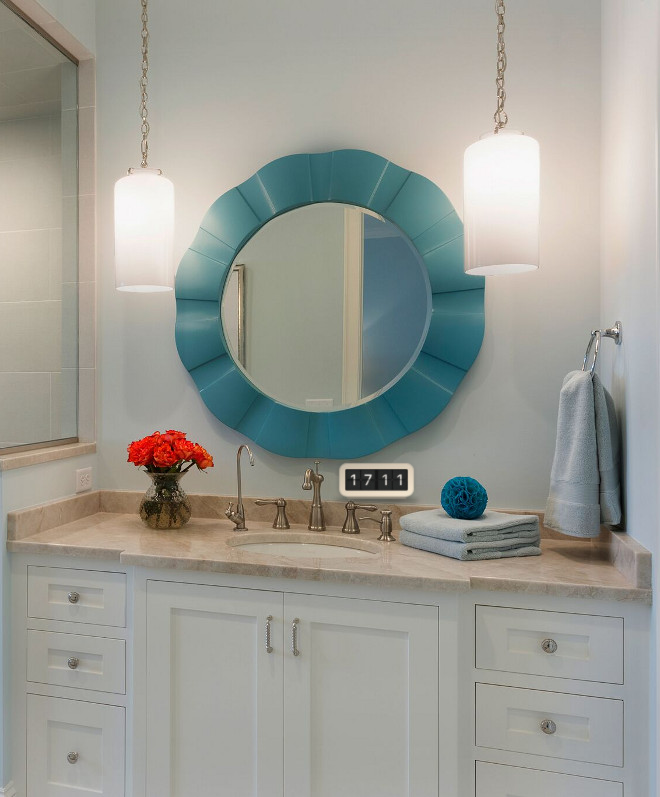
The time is h=17 m=11
